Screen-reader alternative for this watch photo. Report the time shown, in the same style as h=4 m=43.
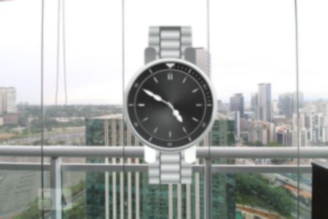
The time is h=4 m=50
